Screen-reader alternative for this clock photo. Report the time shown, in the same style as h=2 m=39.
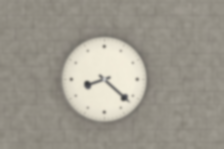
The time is h=8 m=22
